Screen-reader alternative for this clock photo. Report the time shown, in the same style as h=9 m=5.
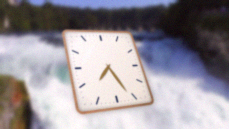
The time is h=7 m=26
